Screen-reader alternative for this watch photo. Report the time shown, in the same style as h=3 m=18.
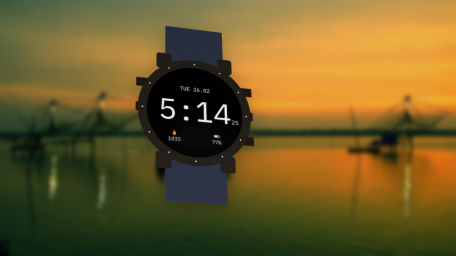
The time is h=5 m=14
